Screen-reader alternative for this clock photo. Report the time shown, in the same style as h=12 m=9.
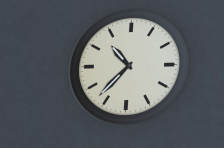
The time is h=10 m=37
